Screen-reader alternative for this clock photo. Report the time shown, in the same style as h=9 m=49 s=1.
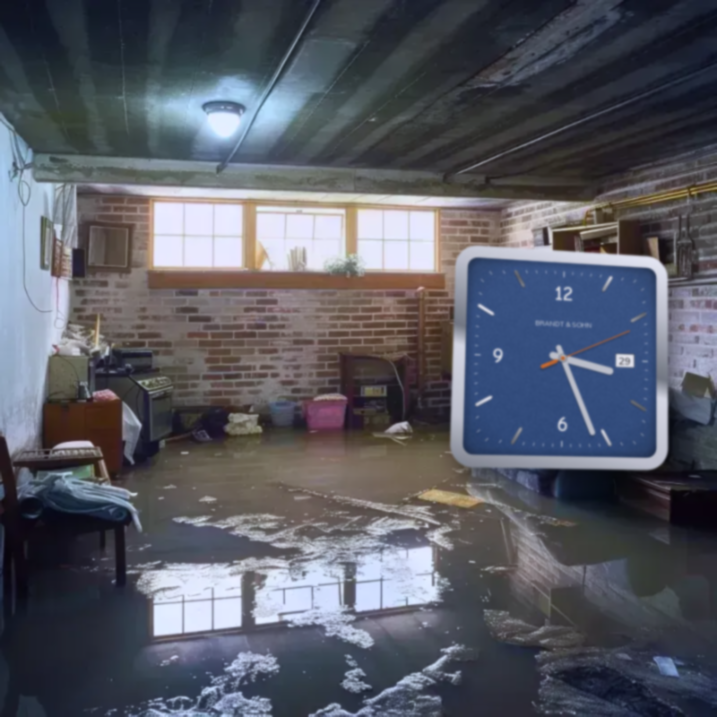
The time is h=3 m=26 s=11
